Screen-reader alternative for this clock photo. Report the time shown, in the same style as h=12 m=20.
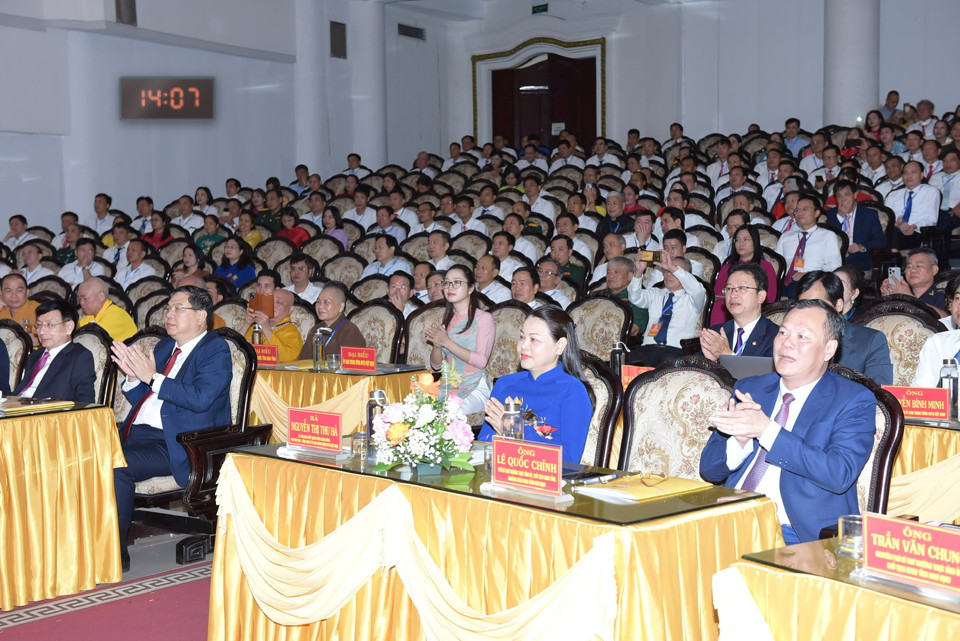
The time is h=14 m=7
